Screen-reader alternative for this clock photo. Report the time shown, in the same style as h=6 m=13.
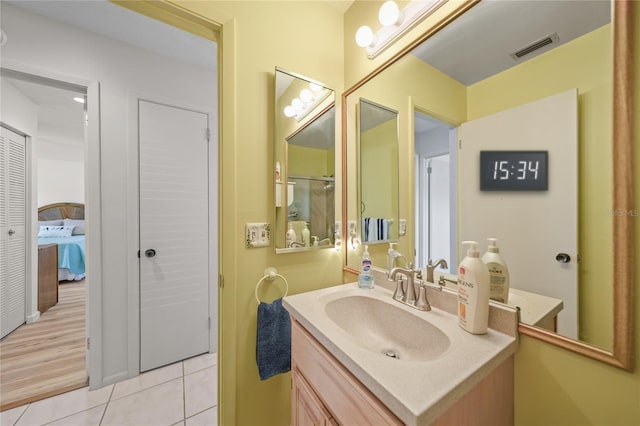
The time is h=15 m=34
